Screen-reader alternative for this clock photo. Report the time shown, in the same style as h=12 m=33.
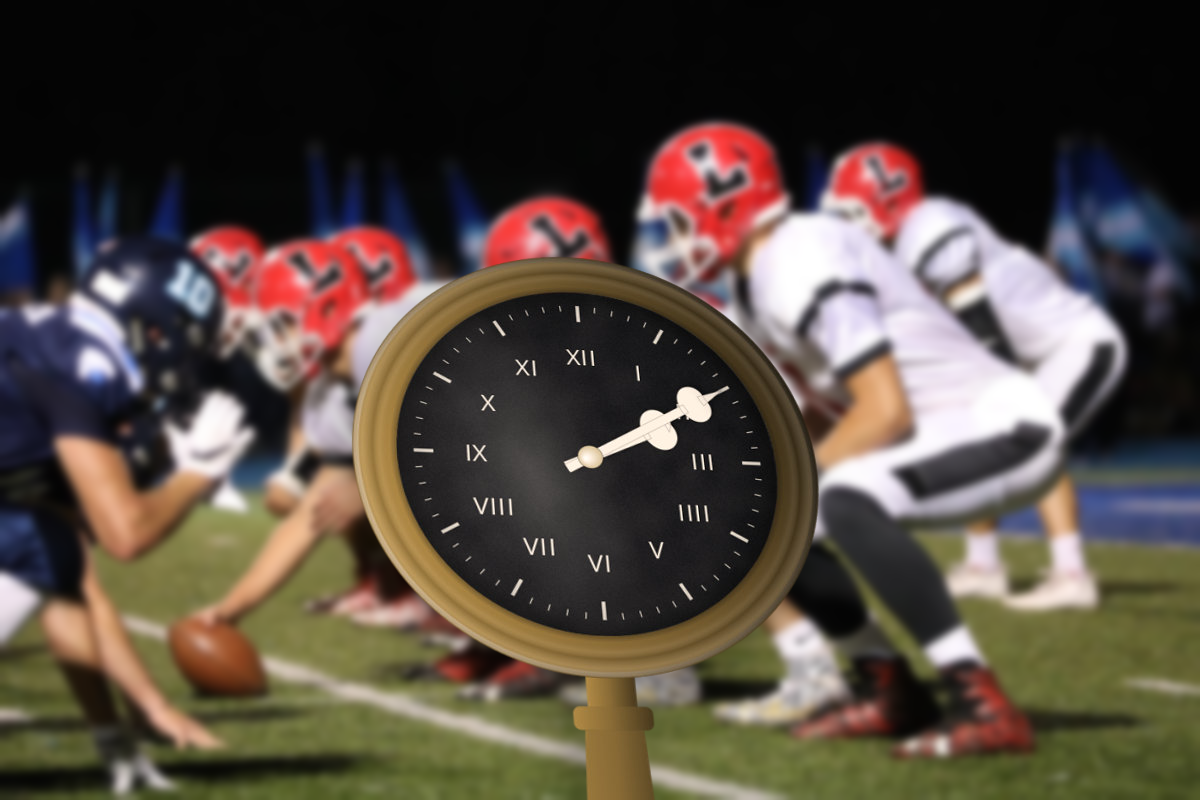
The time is h=2 m=10
